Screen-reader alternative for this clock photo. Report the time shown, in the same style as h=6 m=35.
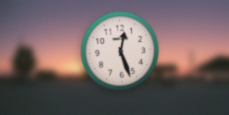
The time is h=12 m=27
